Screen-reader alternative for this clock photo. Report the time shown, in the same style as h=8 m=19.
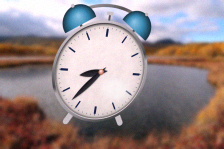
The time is h=8 m=37
